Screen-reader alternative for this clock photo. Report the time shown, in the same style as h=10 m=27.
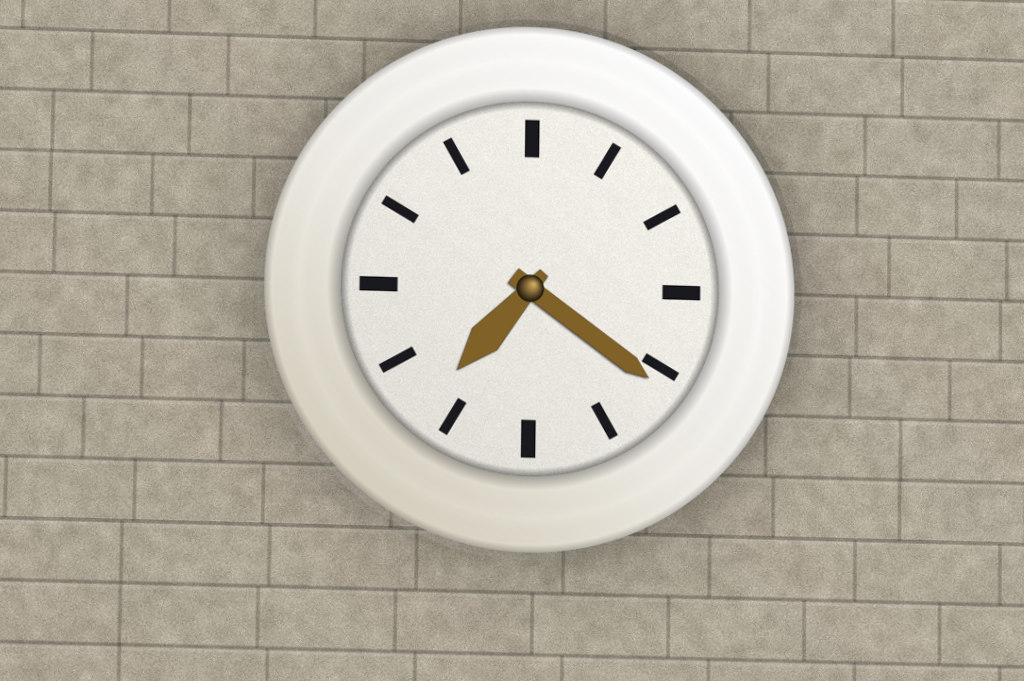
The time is h=7 m=21
